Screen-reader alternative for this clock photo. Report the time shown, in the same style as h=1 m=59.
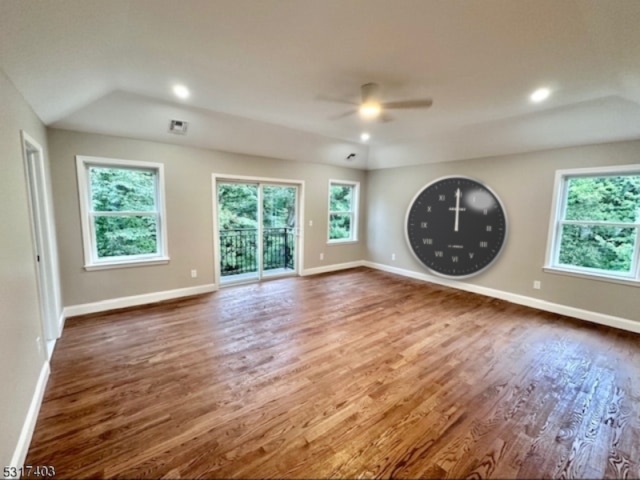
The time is h=12 m=0
